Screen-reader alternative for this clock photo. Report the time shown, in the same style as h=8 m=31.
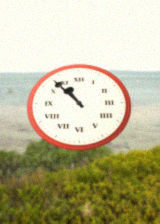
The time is h=10 m=53
